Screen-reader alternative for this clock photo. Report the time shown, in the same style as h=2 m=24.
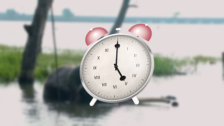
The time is h=5 m=0
